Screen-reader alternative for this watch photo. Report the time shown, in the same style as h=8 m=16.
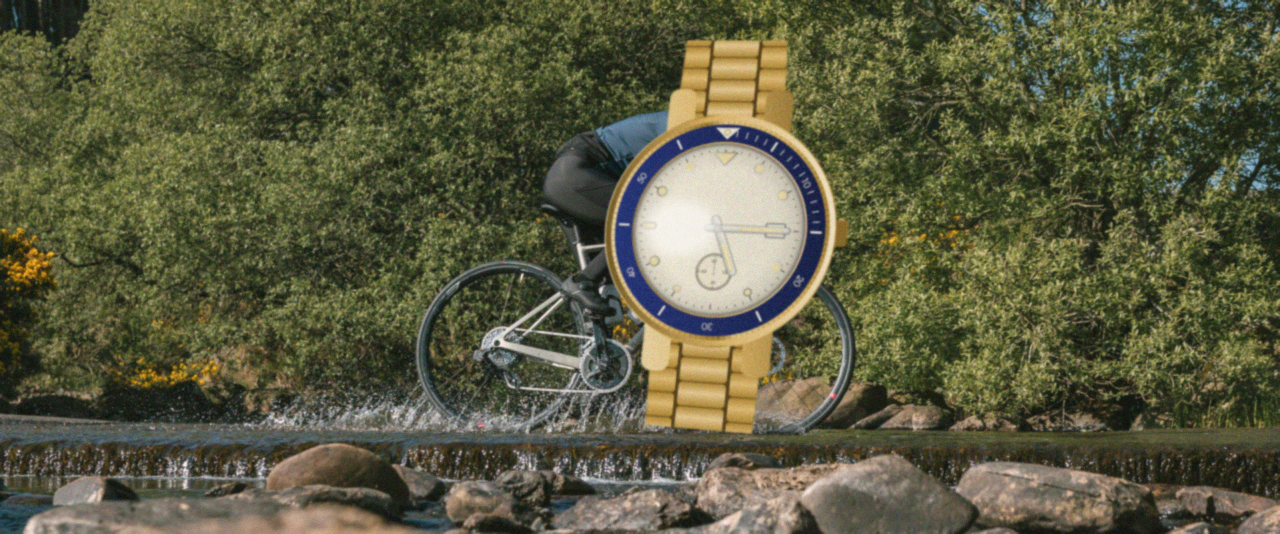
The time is h=5 m=15
